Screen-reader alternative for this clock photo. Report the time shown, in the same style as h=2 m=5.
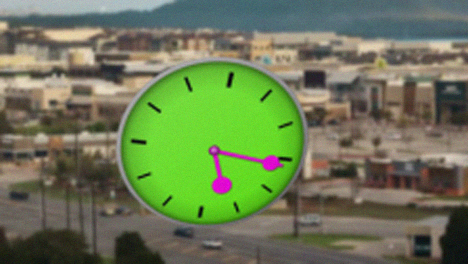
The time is h=5 m=16
